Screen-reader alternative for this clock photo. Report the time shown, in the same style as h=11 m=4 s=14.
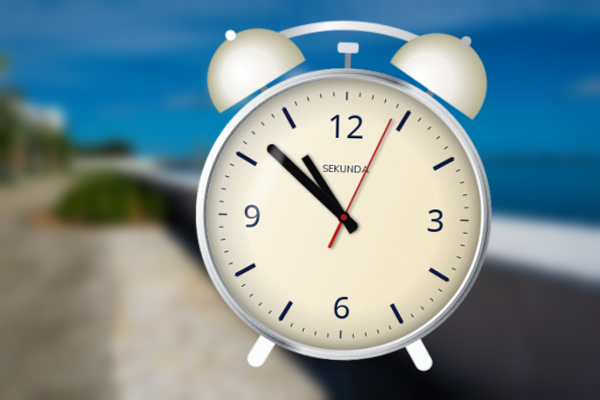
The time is h=10 m=52 s=4
